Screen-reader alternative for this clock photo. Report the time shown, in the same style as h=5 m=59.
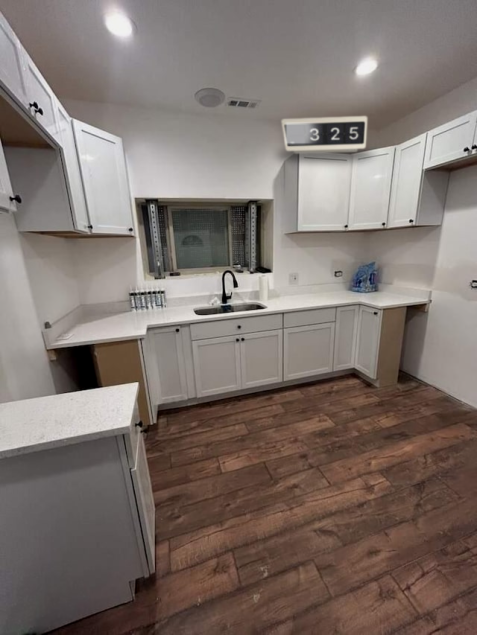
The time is h=3 m=25
